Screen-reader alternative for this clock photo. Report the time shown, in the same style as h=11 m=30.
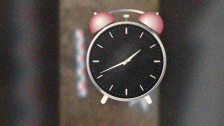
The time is h=1 m=41
